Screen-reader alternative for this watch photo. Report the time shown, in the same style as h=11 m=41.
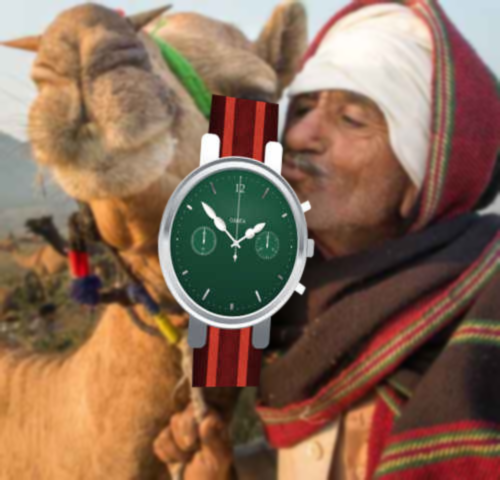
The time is h=1 m=52
